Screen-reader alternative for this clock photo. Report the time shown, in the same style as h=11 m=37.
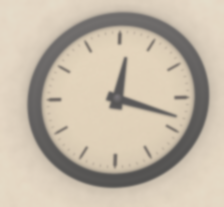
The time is h=12 m=18
